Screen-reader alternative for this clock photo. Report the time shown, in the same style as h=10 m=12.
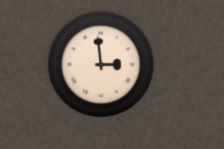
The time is h=2 m=59
